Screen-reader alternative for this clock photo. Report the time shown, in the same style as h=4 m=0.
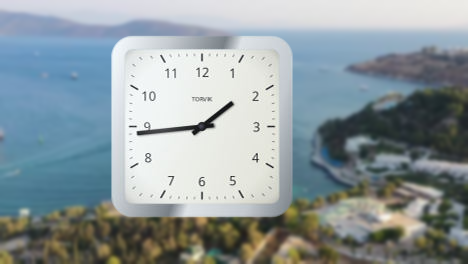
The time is h=1 m=44
